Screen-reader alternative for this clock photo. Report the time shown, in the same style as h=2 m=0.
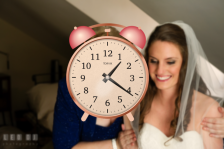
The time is h=1 m=21
